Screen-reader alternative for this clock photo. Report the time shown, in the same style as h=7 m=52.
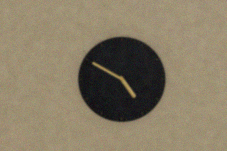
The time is h=4 m=50
